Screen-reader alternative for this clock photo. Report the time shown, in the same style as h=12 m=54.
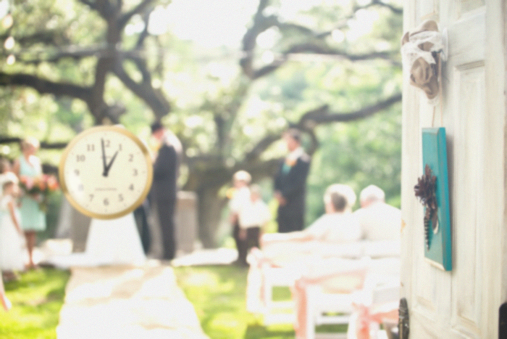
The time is h=12 m=59
